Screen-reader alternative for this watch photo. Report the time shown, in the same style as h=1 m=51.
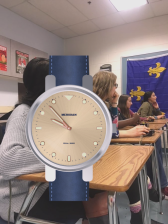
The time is h=9 m=53
